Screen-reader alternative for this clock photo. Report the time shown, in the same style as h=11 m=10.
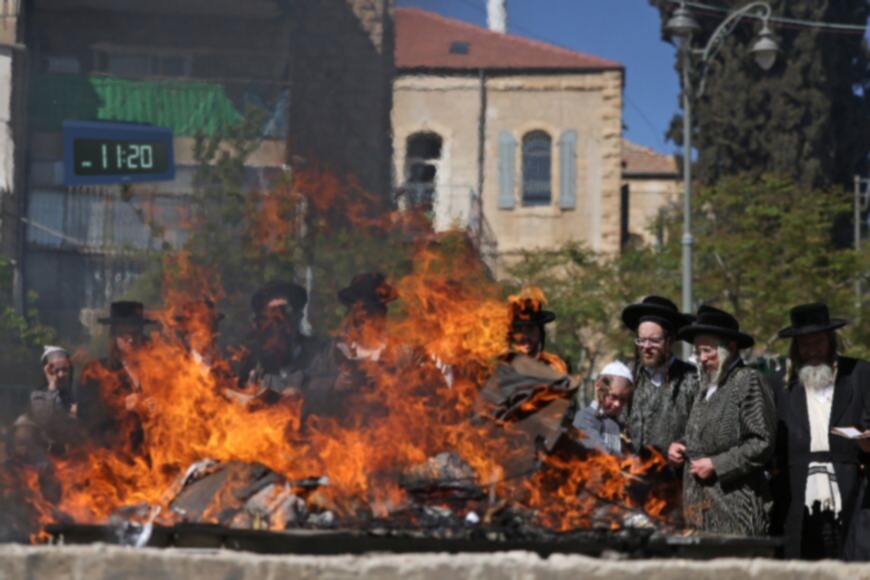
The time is h=11 m=20
